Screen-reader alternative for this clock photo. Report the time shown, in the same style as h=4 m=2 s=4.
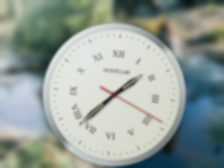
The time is h=1 m=37 s=19
